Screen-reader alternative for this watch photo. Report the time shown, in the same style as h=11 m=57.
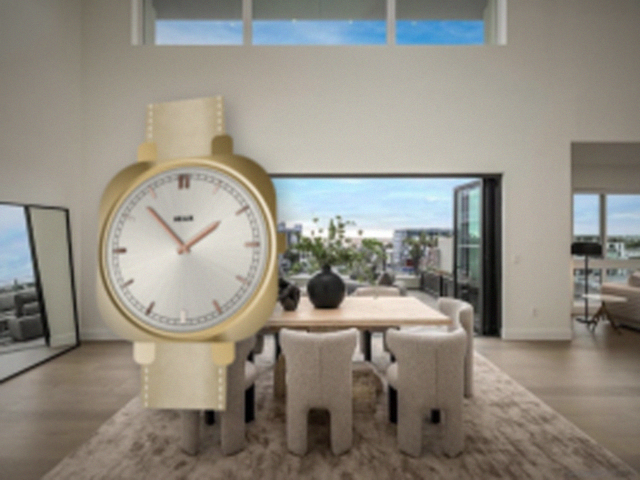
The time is h=1 m=53
